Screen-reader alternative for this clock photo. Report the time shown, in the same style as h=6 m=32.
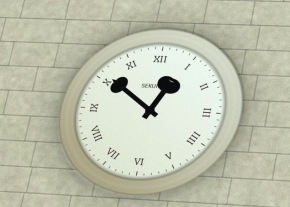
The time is h=12 m=51
